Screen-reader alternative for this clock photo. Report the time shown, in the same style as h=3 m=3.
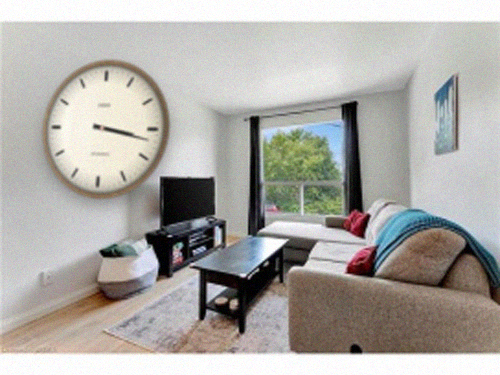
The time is h=3 m=17
